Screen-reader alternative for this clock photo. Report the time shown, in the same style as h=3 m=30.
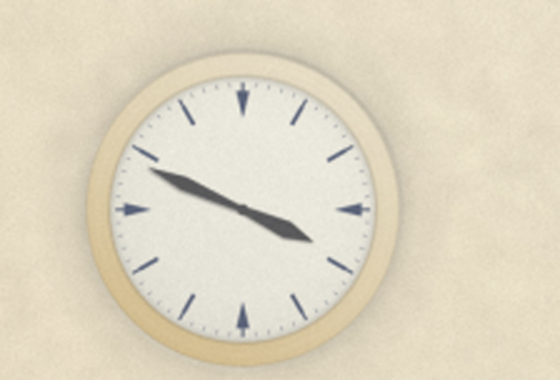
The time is h=3 m=49
